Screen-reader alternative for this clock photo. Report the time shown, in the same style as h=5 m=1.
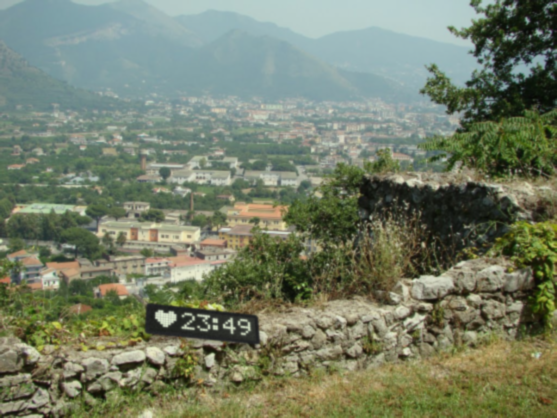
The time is h=23 m=49
